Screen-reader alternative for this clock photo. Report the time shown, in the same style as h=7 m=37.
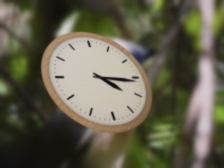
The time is h=4 m=16
